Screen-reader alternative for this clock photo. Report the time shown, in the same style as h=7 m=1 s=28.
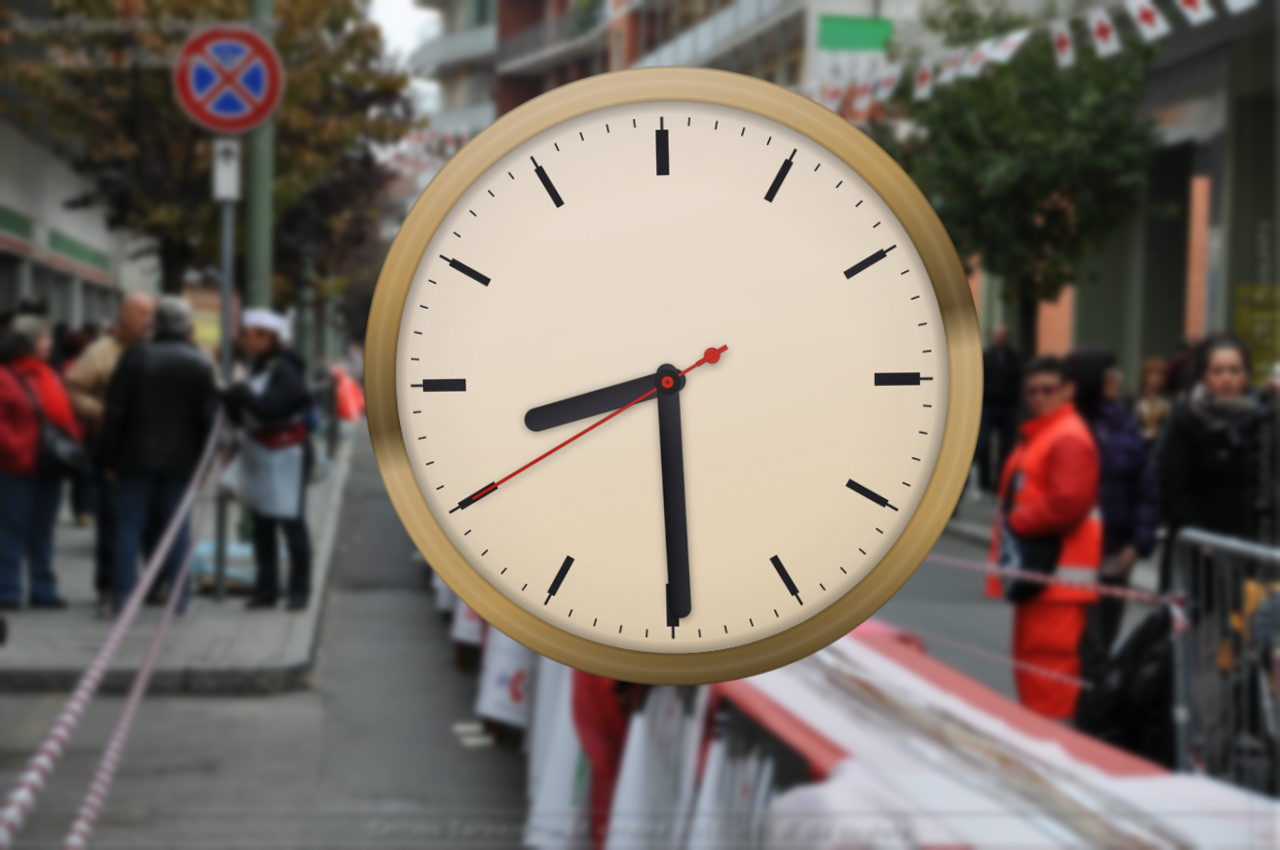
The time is h=8 m=29 s=40
